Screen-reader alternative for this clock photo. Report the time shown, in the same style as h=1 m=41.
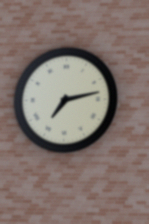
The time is h=7 m=13
